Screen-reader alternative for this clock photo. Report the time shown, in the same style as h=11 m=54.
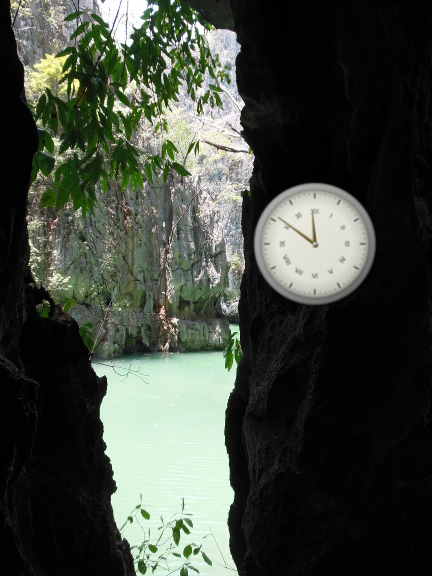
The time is h=11 m=51
